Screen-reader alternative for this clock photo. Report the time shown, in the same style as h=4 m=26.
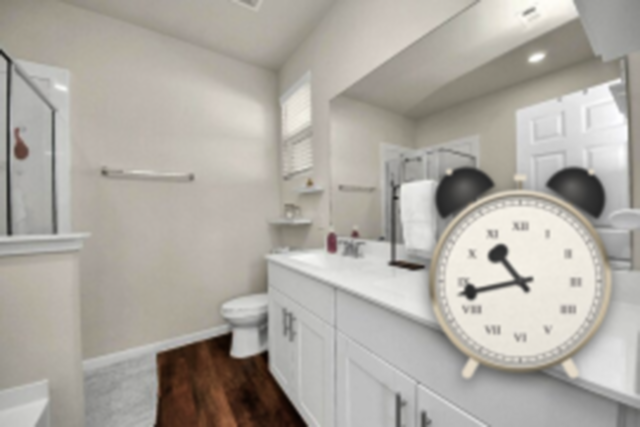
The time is h=10 m=43
